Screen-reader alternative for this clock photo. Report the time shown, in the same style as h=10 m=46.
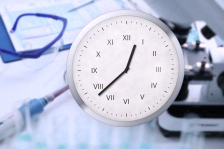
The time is h=12 m=38
